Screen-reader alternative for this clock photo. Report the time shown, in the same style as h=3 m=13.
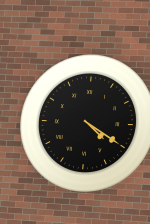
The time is h=4 m=20
